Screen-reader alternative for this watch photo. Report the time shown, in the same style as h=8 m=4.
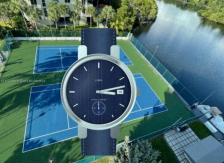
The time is h=3 m=13
